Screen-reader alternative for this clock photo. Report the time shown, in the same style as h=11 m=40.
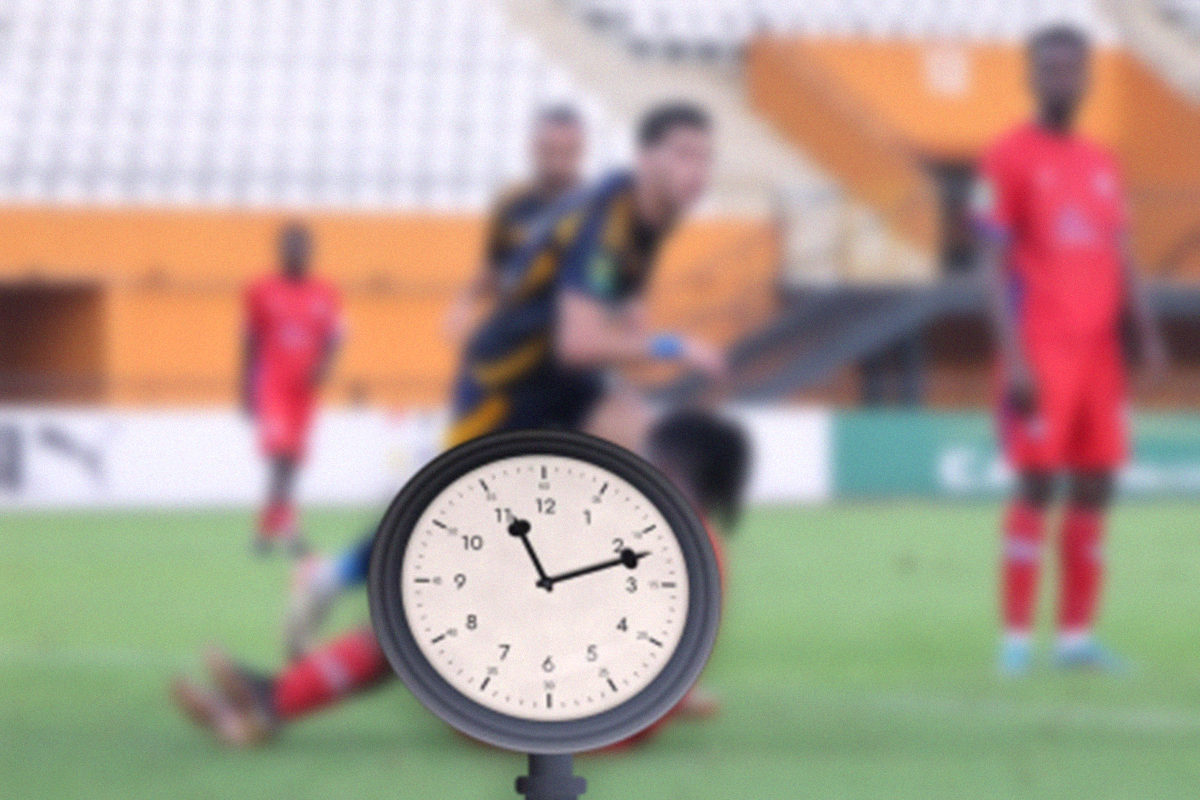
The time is h=11 m=12
